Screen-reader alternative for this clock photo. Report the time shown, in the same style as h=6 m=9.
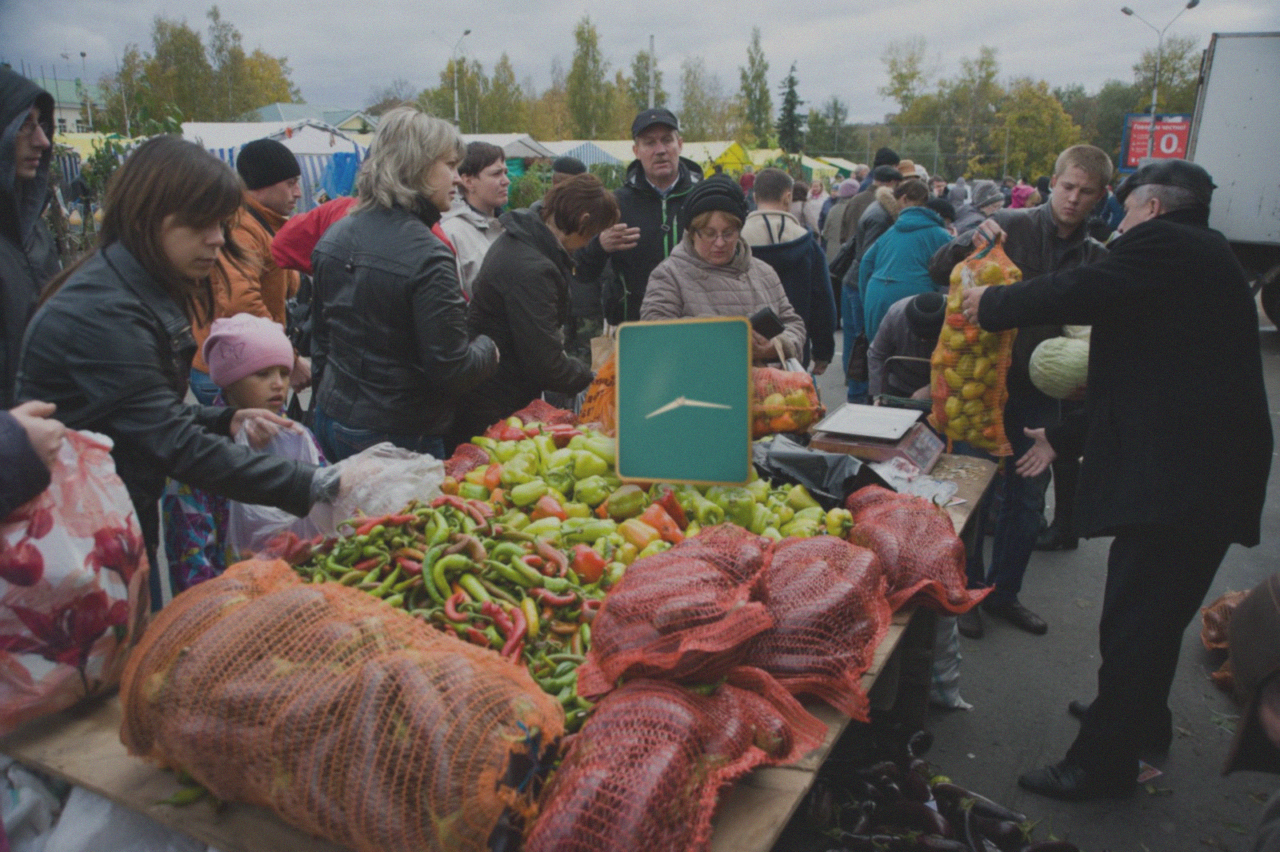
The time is h=8 m=16
